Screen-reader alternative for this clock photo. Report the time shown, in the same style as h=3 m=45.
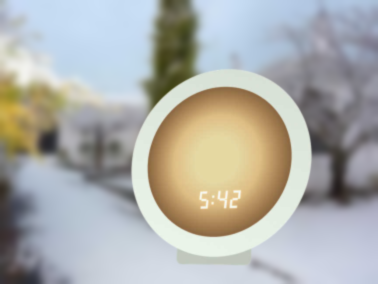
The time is h=5 m=42
